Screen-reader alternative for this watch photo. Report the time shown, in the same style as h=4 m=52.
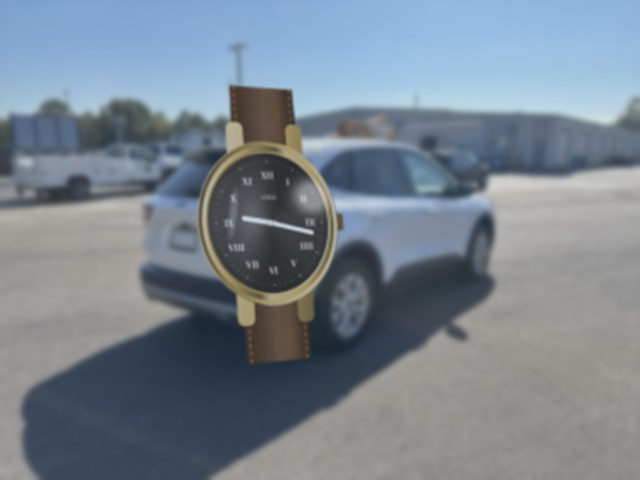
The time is h=9 m=17
